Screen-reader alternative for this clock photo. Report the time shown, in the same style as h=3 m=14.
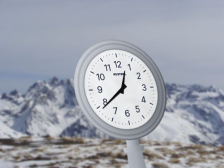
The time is h=12 m=39
